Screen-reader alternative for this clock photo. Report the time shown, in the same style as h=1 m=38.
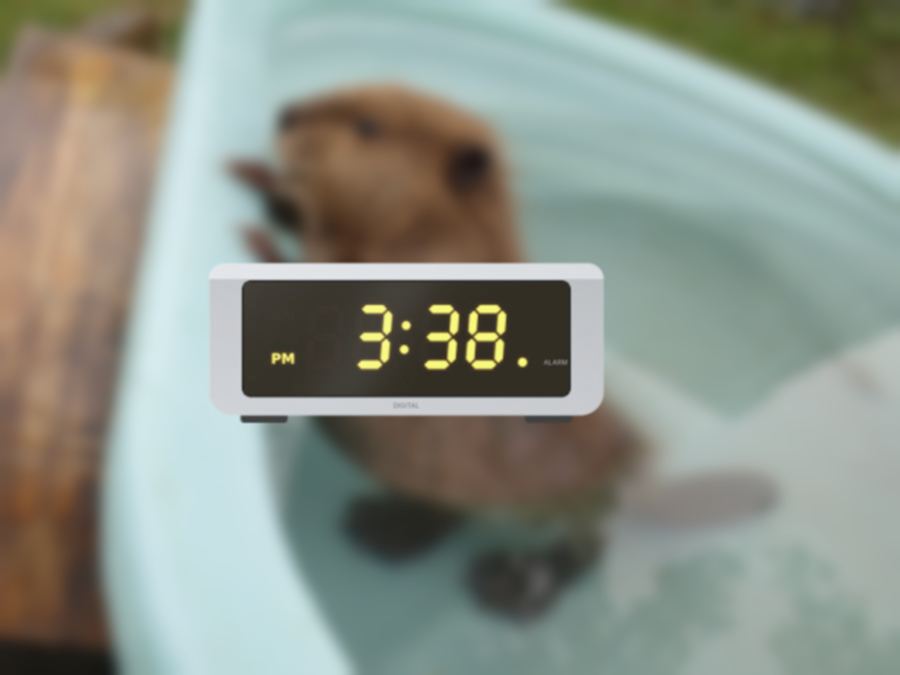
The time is h=3 m=38
